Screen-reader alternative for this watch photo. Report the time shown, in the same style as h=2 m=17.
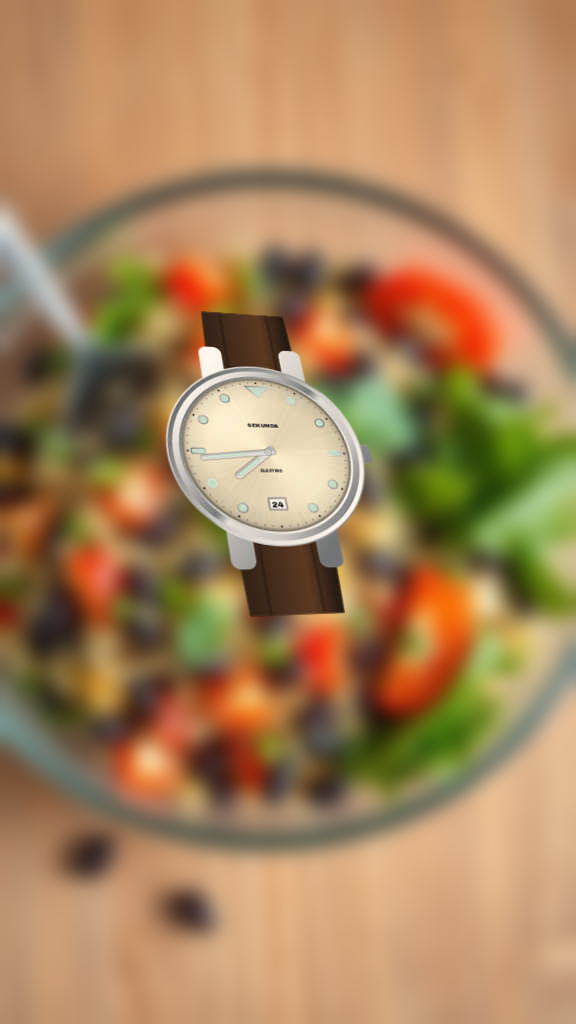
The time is h=7 m=44
